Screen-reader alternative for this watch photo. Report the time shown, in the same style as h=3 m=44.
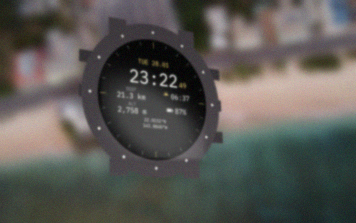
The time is h=23 m=22
